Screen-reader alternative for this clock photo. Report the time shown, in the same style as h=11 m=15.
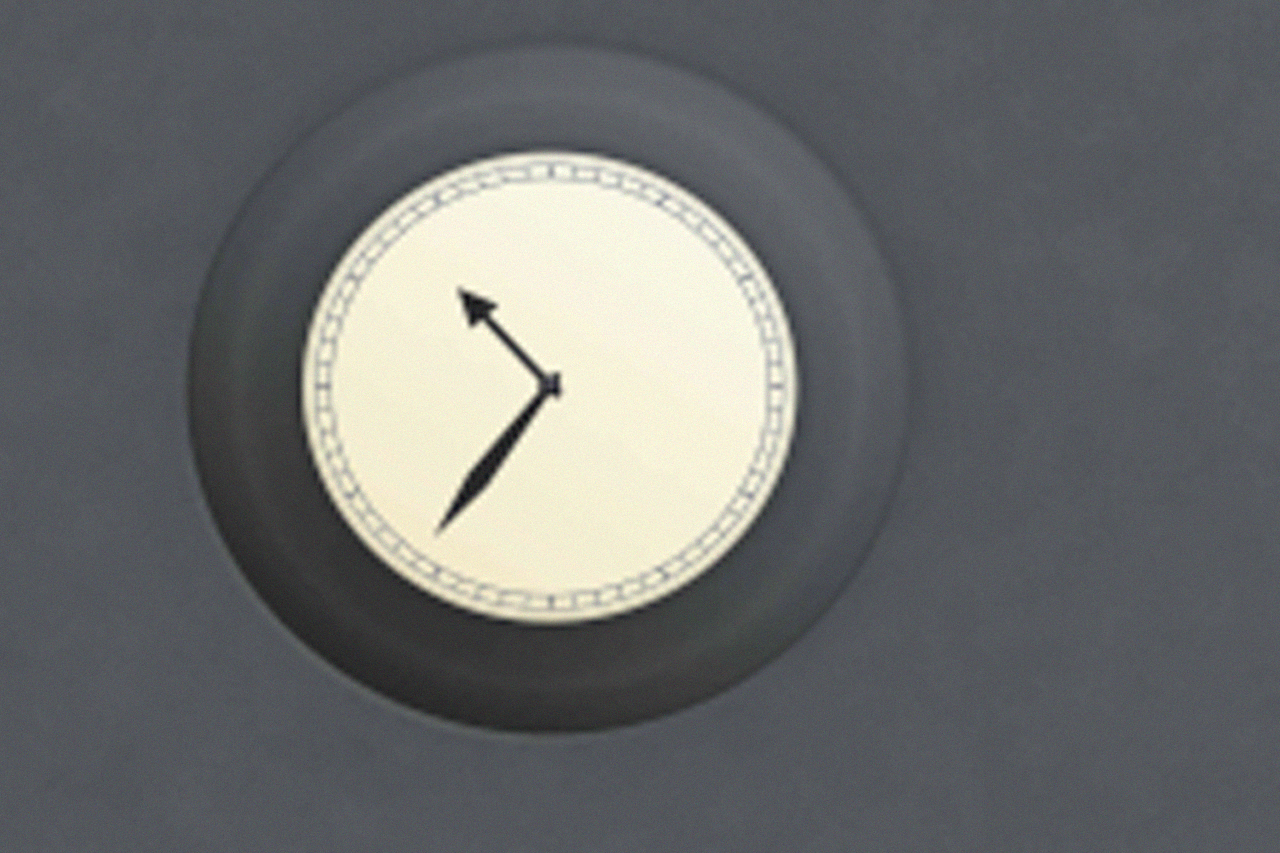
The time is h=10 m=36
